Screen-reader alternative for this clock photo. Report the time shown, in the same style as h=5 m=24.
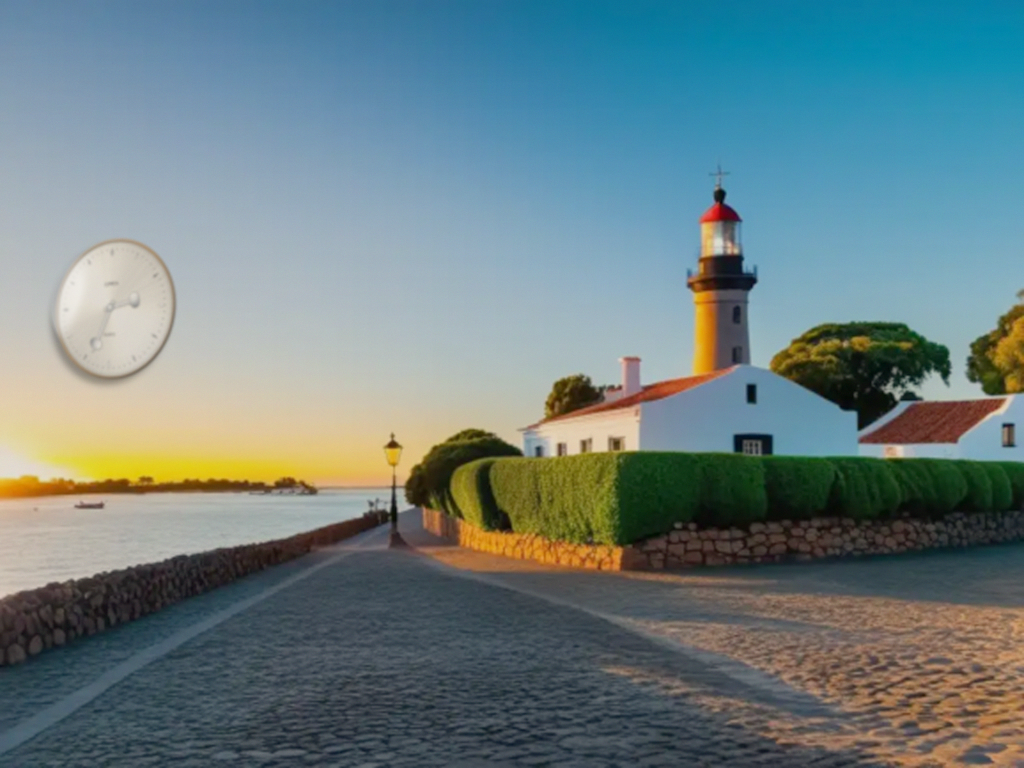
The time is h=2 m=34
